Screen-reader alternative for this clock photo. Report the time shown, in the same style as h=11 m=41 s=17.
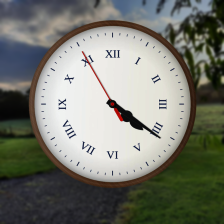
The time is h=4 m=20 s=55
